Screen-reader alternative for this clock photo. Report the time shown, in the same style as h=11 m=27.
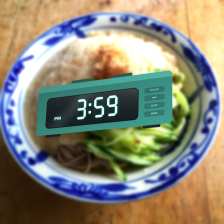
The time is h=3 m=59
